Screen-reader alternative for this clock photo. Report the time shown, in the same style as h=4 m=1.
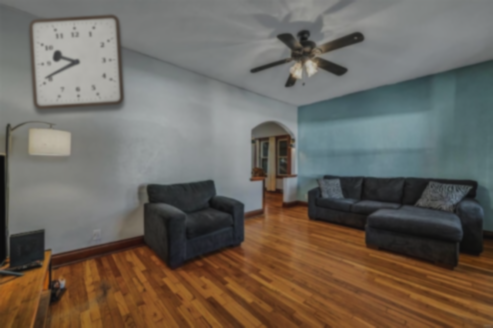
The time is h=9 m=41
